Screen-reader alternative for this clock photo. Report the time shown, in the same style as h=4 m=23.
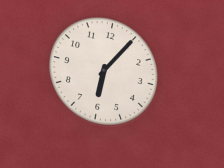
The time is h=6 m=5
